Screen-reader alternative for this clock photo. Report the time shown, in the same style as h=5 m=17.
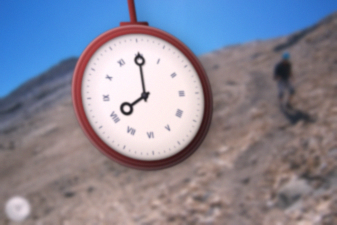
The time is h=8 m=0
